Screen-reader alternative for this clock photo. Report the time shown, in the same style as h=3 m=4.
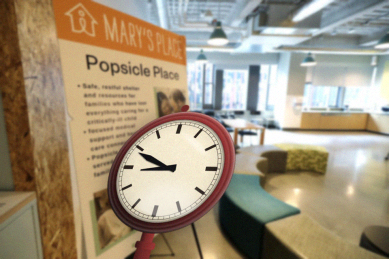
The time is h=8 m=49
